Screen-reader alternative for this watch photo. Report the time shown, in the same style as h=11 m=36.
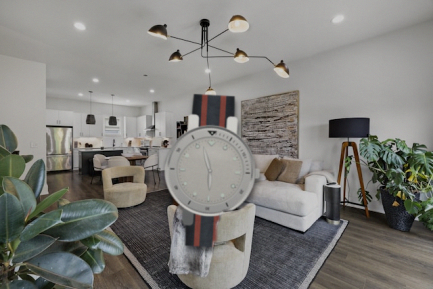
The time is h=5 m=57
